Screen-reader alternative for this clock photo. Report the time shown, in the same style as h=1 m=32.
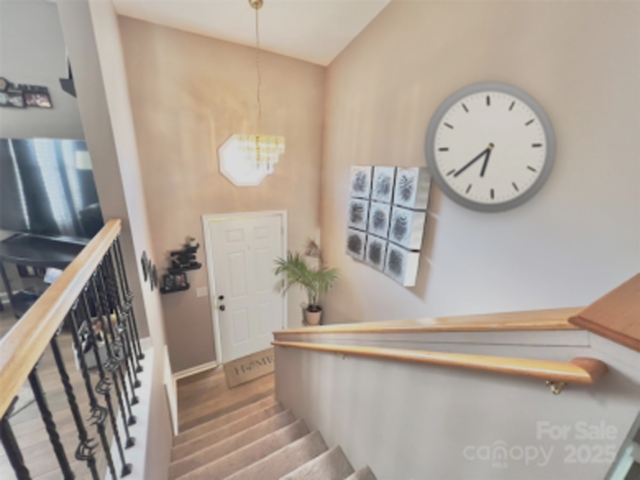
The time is h=6 m=39
